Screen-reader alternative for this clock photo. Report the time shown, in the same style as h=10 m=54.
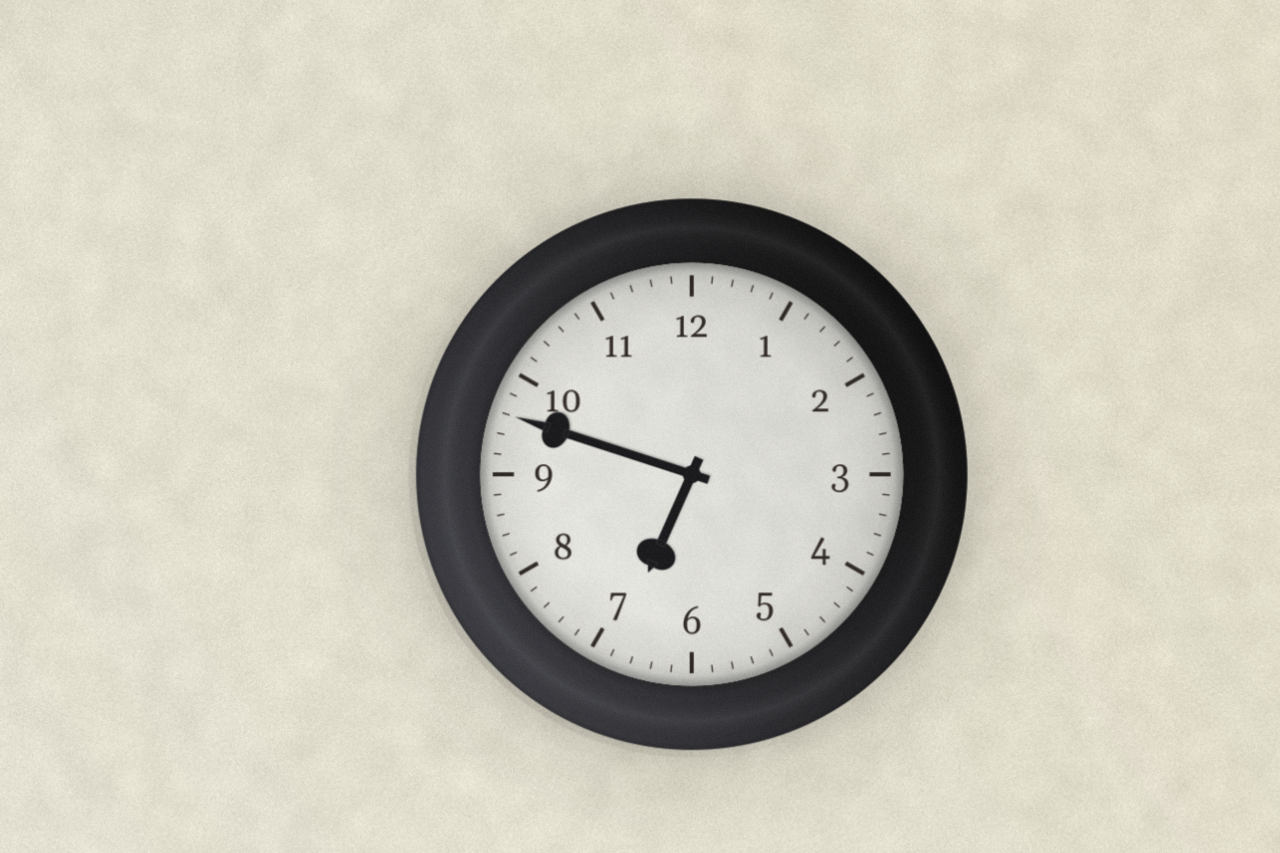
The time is h=6 m=48
